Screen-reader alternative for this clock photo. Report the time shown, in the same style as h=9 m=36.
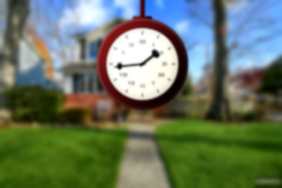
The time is h=1 m=44
